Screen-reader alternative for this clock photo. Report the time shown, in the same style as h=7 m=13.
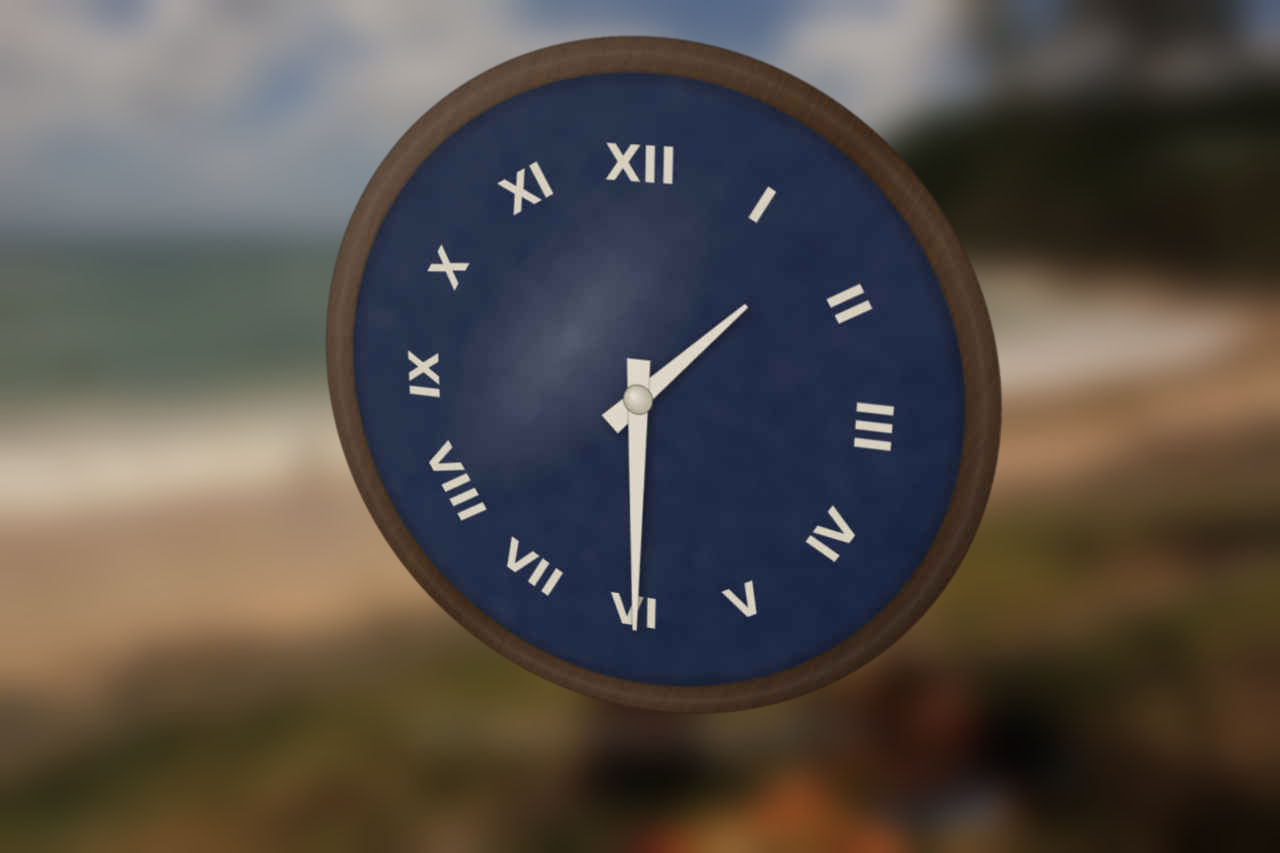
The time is h=1 m=30
